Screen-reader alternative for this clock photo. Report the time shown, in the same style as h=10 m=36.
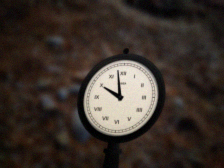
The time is h=9 m=58
